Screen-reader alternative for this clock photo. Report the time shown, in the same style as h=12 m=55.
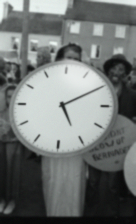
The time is h=5 m=10
